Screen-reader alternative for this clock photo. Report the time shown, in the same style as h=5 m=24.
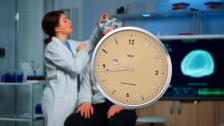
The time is h=9 m=43
